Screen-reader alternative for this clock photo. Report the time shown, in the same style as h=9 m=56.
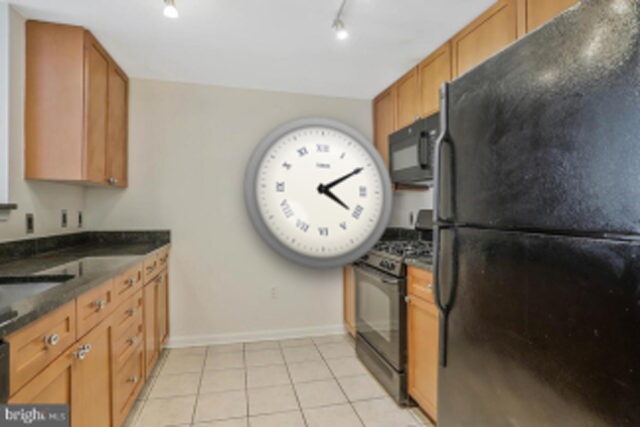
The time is h=4 m=10
